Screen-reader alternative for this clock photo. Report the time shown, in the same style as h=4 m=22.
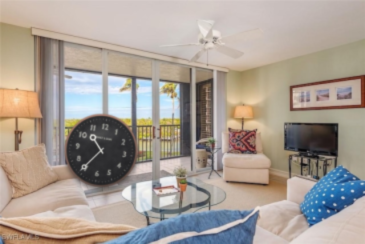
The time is h=10 m=36
